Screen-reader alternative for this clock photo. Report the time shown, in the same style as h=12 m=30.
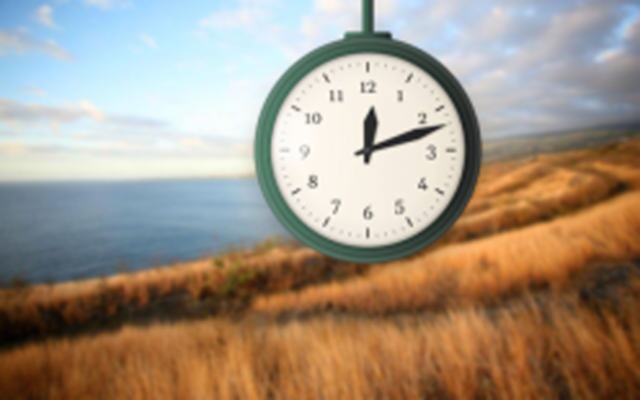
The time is h=12 m=12
